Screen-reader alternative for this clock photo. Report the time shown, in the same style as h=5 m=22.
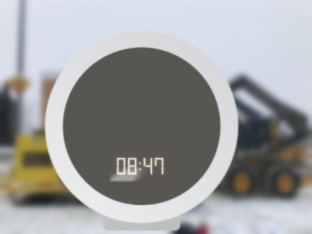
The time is h=8 m=47
